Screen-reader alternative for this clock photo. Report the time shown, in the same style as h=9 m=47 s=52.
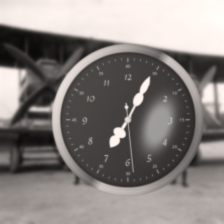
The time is h=7 m=4 s=29
